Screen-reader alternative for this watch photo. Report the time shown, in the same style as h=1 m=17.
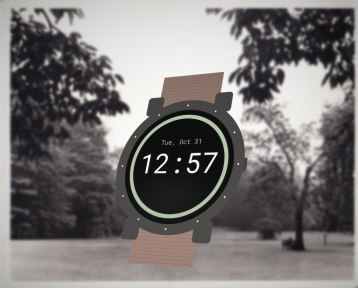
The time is h=12 m=57
